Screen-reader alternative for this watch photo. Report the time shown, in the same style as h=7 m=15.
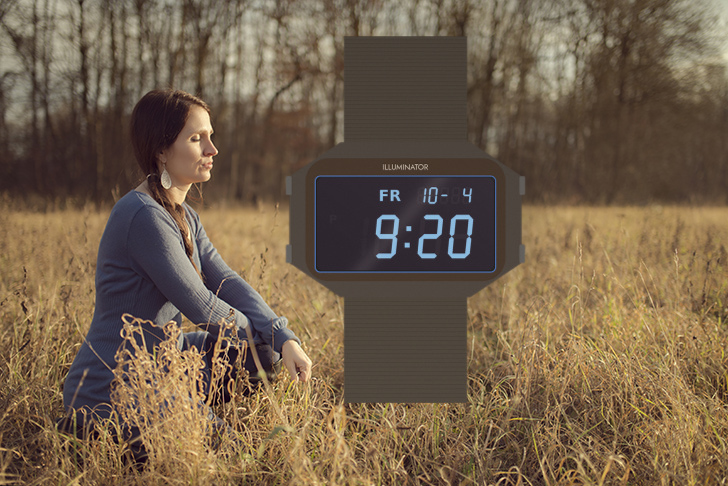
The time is h=9 m=20
